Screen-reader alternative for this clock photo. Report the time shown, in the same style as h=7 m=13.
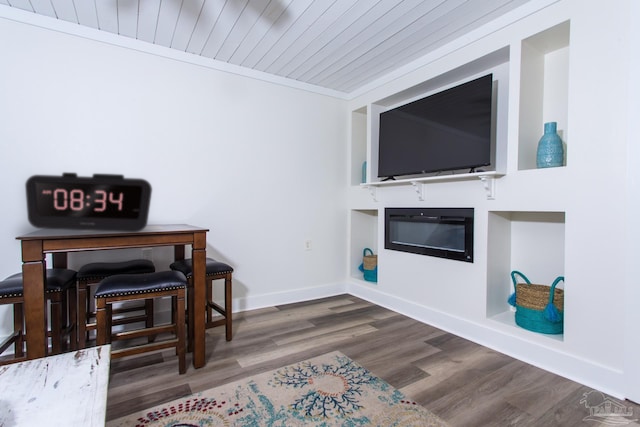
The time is h=8 m=34
